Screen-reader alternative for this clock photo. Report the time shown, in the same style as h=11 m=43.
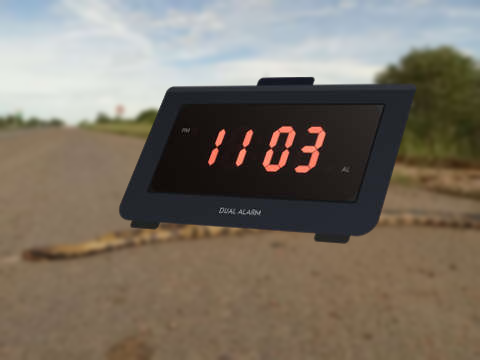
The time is h=11 m=3
